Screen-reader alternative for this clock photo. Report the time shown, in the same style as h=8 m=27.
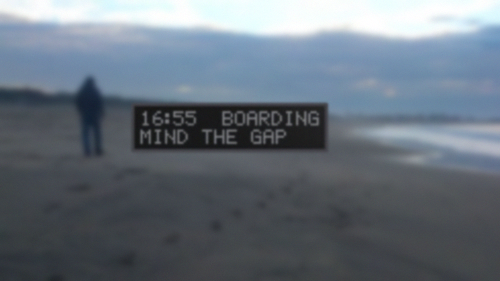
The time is h=16 m=55
